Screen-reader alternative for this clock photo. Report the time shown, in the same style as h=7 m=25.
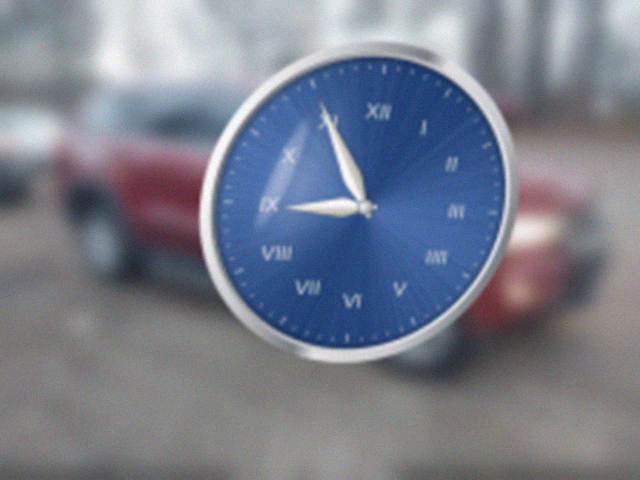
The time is h=8 m=55
